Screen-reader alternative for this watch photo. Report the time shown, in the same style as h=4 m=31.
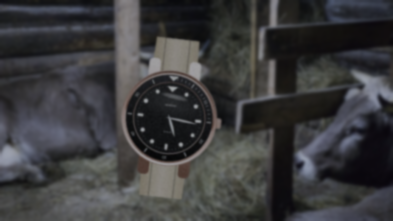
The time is h=5 m=16
